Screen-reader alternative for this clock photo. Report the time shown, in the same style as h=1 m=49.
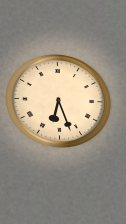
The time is h=6 m=27
